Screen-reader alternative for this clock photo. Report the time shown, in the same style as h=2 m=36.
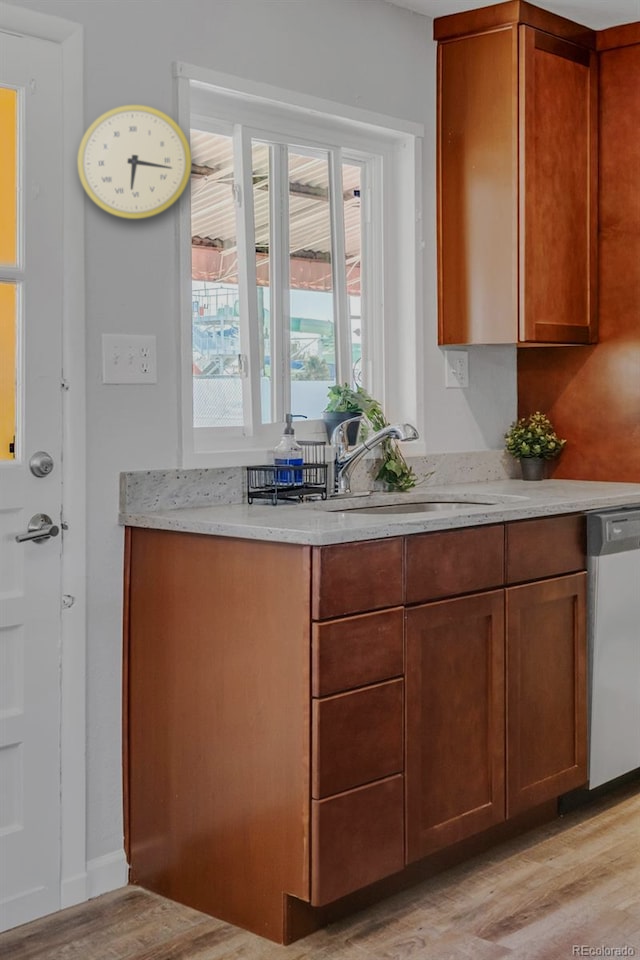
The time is h=6 m=17
